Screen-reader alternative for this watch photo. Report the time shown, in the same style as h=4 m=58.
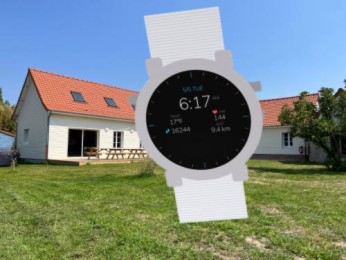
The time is h=6 m=17
